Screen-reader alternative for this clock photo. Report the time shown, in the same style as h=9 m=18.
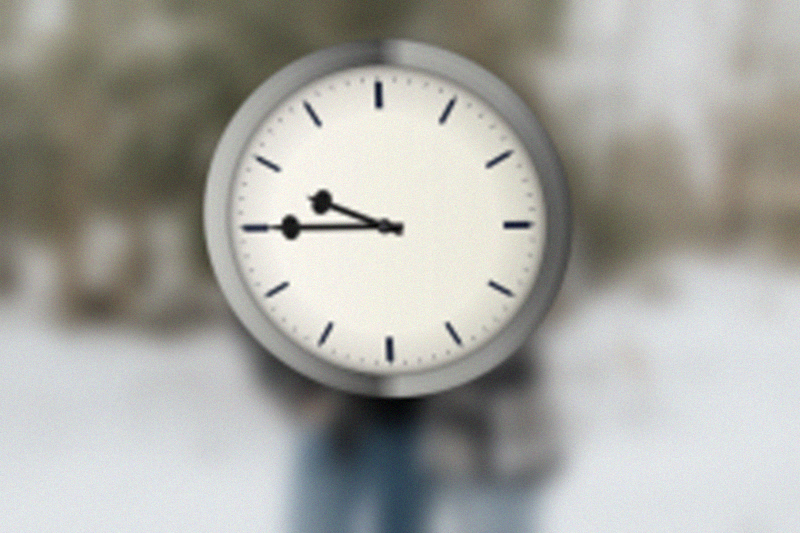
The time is h=9 m=45
